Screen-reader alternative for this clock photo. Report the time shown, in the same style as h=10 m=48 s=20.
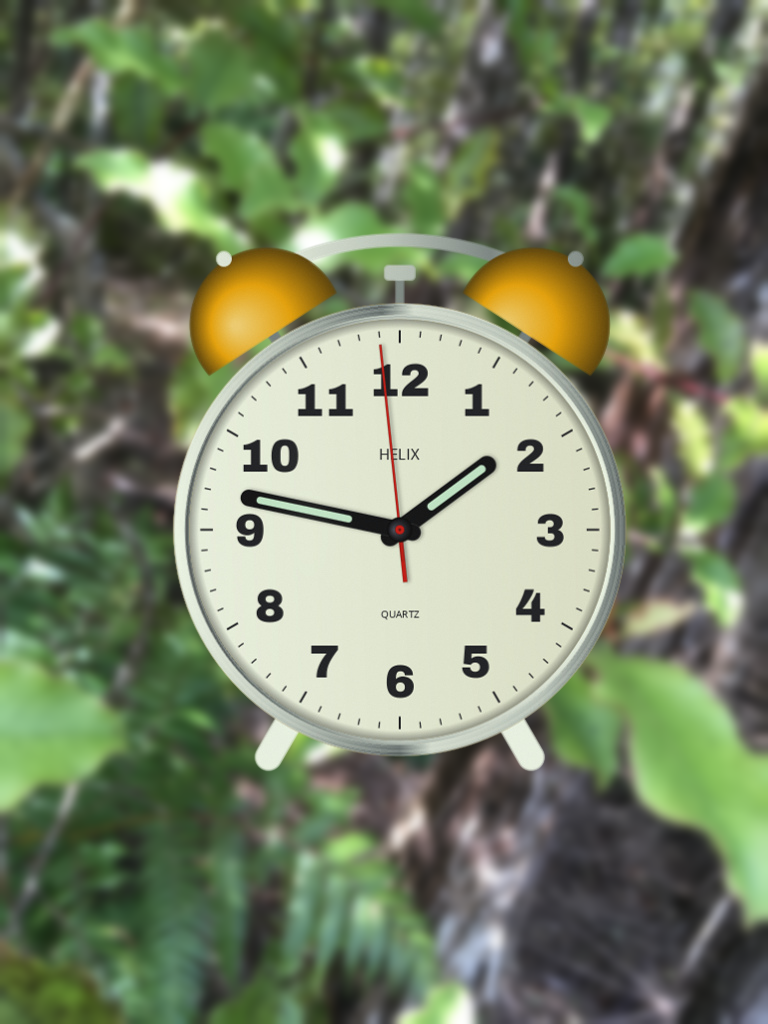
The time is h=1 m=46 s=59
